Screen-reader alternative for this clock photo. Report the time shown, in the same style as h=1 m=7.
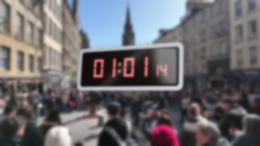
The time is h=1 m=1
